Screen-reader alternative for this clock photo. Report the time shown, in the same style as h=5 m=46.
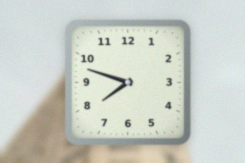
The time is h=7 m=48
